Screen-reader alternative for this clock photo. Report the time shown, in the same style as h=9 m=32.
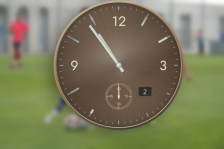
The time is h=10 m=54
